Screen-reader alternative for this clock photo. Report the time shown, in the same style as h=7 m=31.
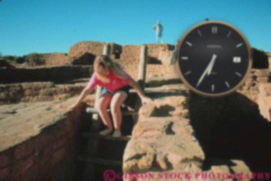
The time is h=6 m=35
